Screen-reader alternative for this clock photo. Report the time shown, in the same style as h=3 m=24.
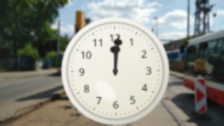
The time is h=12 m=1
